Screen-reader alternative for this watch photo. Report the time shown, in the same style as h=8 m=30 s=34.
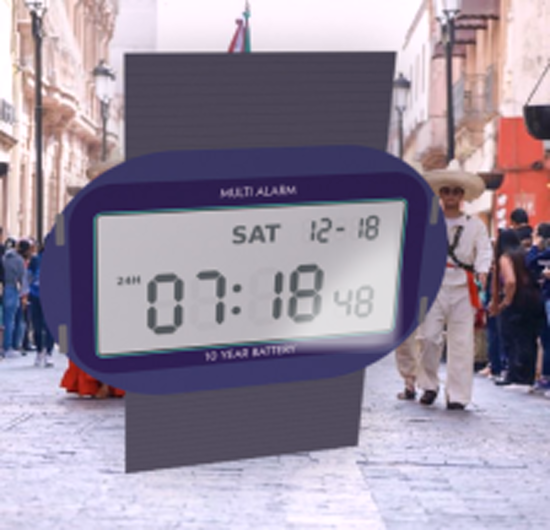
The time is h=7 m=18 s=48
